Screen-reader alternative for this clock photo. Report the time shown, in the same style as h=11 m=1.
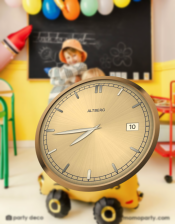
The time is h=7 m=44
